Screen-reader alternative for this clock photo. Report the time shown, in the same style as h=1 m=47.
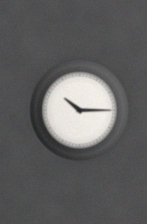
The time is h=10 m=15
